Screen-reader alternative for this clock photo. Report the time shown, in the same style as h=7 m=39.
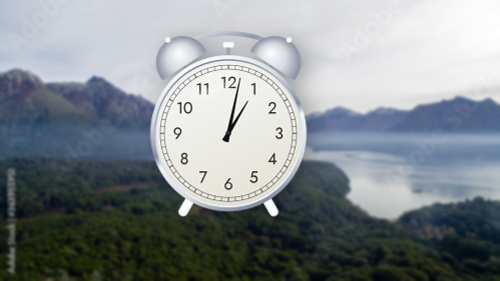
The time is h=1 m=2
